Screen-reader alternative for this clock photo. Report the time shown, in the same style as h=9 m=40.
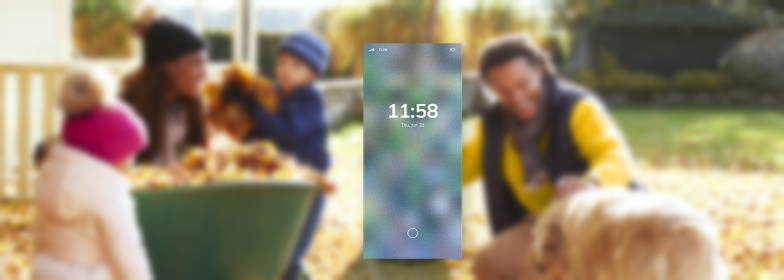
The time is h=11 m=58
